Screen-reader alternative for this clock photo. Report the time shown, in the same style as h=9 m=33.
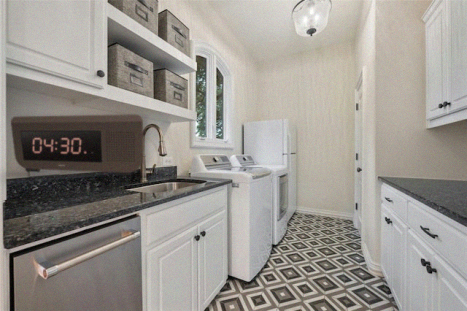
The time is h=4 m=30
